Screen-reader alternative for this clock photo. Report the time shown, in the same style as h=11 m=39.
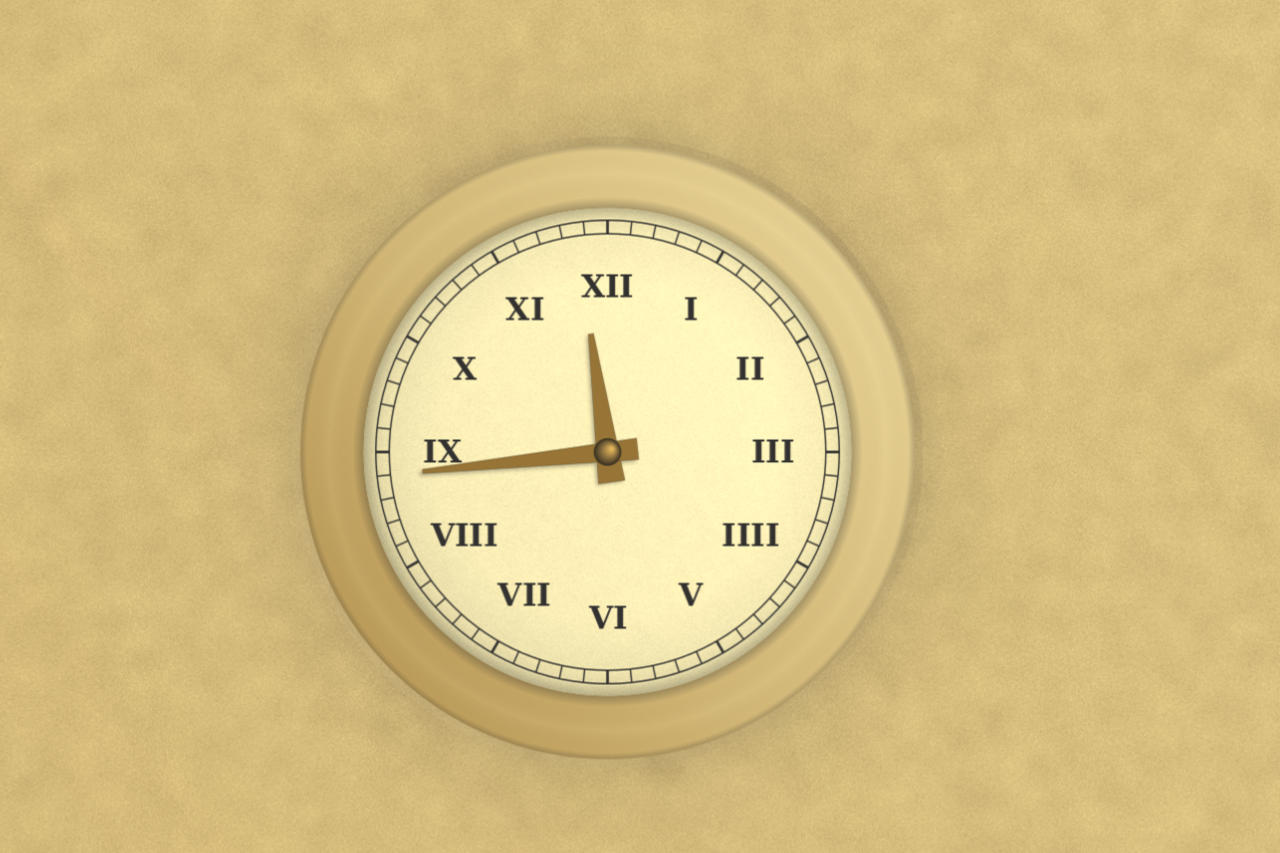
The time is h=11 m=44
